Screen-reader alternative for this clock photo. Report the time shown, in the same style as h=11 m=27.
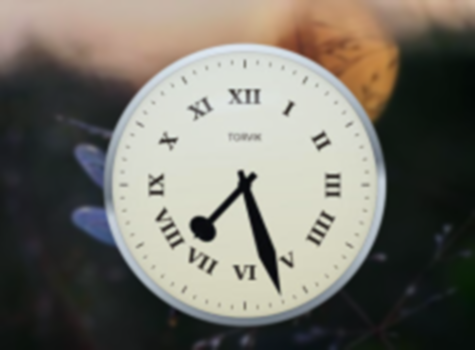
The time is h=7 m=27
